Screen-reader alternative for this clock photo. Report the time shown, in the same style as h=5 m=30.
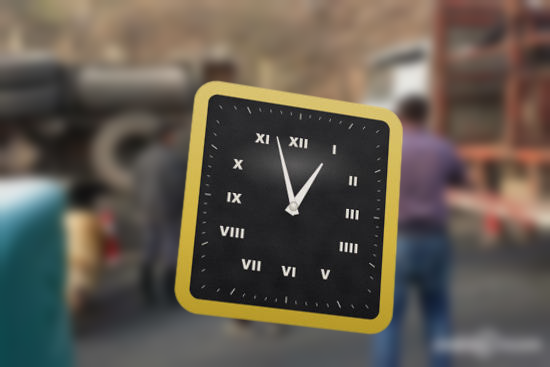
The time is h=12 m=57
